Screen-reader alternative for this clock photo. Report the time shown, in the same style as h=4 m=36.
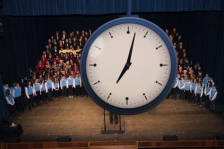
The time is h=7 m=2
